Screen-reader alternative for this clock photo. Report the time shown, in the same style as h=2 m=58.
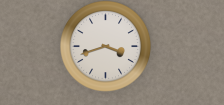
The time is h=3 m=42
